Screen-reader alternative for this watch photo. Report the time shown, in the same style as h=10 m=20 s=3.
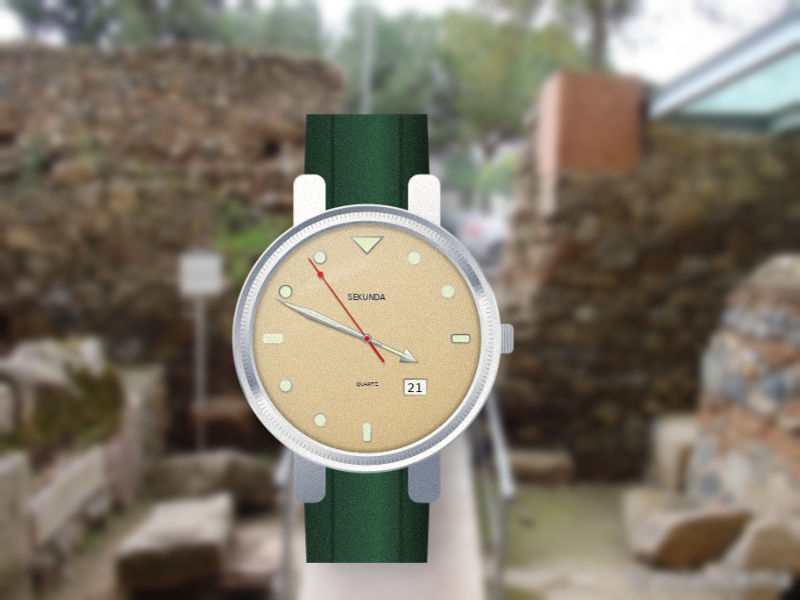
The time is h=3 m=48 s=54
